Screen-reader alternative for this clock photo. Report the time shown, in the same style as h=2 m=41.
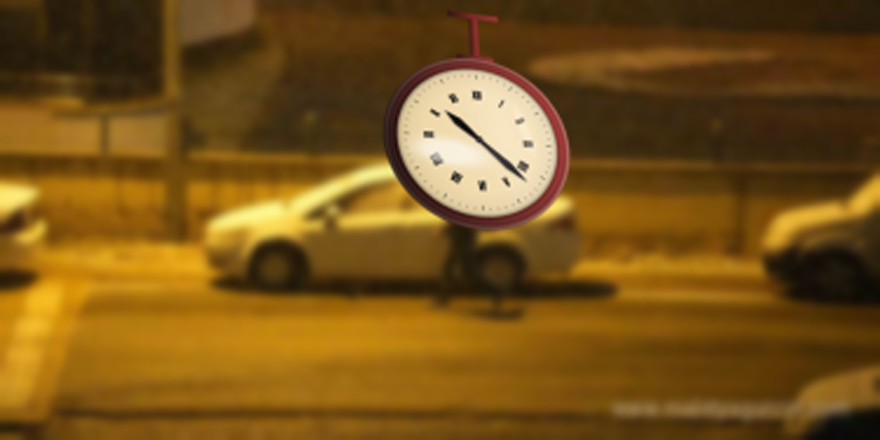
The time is h=10 m=22
